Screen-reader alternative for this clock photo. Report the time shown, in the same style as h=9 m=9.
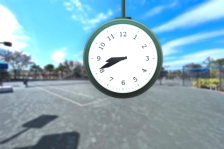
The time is h=8 m=41
